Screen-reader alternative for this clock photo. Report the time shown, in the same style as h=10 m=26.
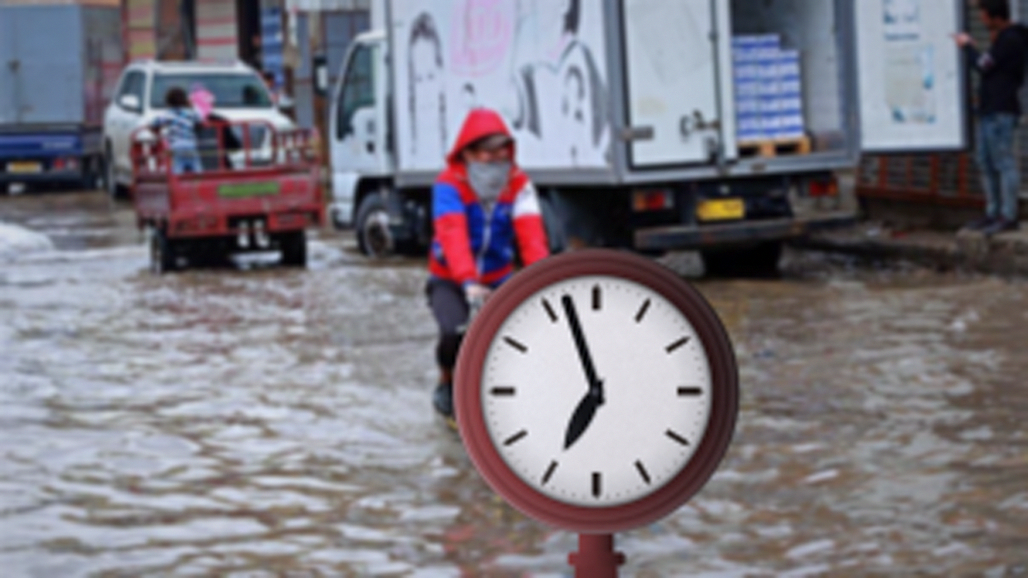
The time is h=6 m=57
